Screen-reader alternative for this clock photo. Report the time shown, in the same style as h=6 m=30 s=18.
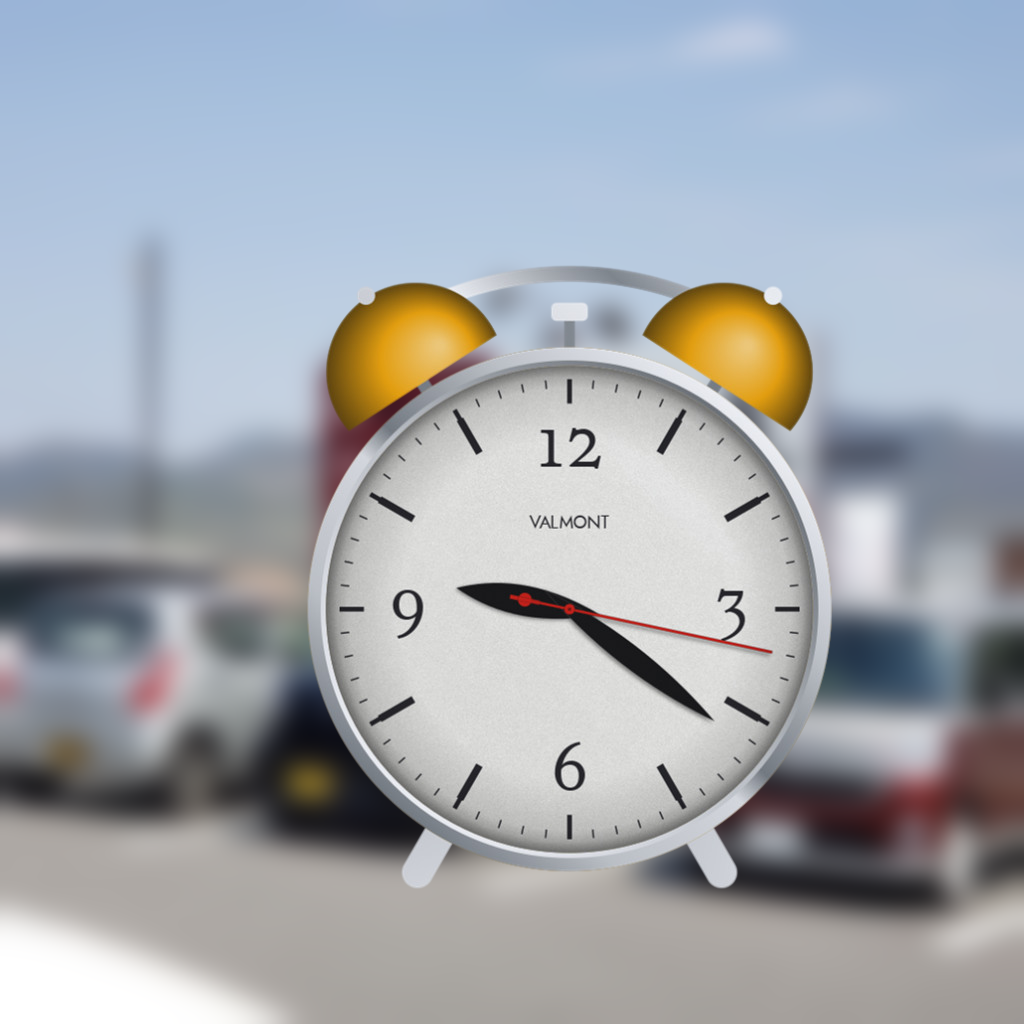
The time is h=9 m=21 s=17
